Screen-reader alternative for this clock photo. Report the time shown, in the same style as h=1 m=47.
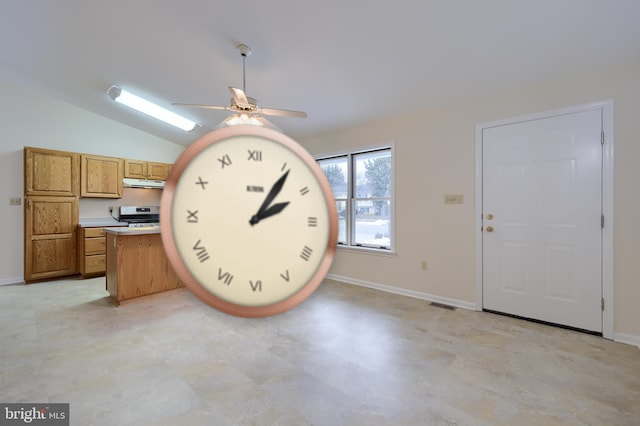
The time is h=2 m=6
